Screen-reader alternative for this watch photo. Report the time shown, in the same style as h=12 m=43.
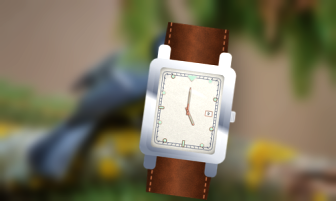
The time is h=5 m=0
